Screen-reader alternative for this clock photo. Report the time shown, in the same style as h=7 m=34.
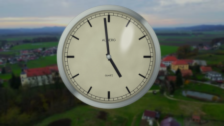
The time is h=4 m=59
